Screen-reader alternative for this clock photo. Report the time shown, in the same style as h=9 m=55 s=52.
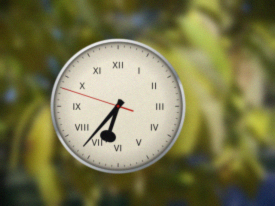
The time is h=6 m=36 s=48
